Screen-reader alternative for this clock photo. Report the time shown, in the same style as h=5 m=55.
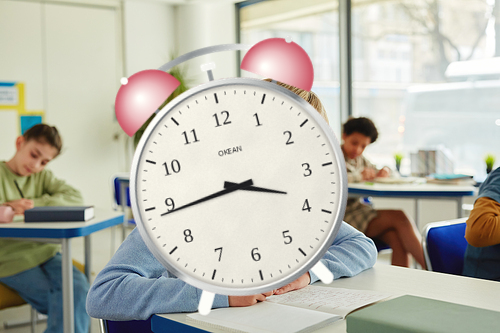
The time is h=3 m=44
